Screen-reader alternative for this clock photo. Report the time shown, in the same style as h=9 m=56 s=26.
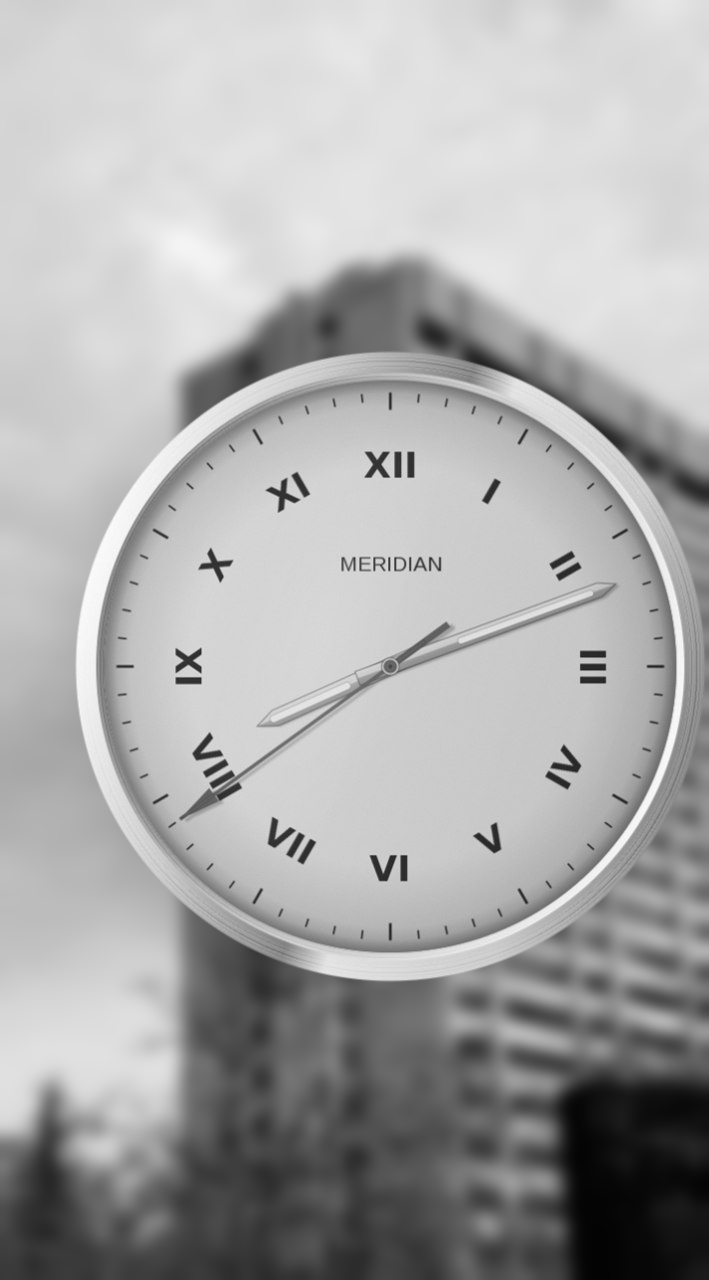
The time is h=8 m=11 s=39
